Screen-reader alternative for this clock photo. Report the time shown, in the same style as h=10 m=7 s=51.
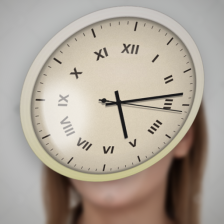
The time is h=5 m=13 s=16
